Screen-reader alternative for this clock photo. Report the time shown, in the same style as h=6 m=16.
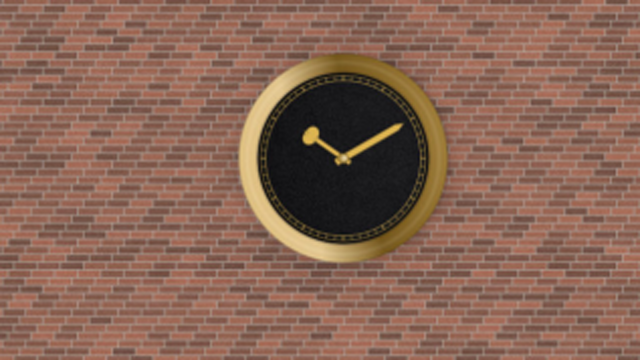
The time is h=10 m=10
